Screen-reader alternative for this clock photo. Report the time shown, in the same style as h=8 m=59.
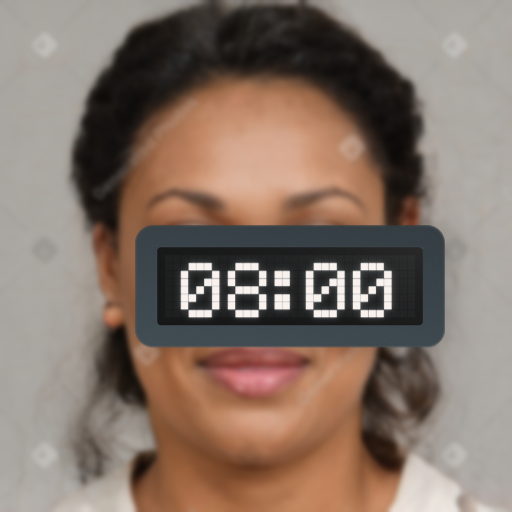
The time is h=8 m=0
